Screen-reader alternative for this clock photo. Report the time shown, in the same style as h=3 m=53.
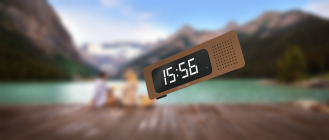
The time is h=15 m=56
